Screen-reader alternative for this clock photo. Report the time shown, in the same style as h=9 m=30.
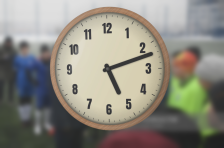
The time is h=5 m=12
